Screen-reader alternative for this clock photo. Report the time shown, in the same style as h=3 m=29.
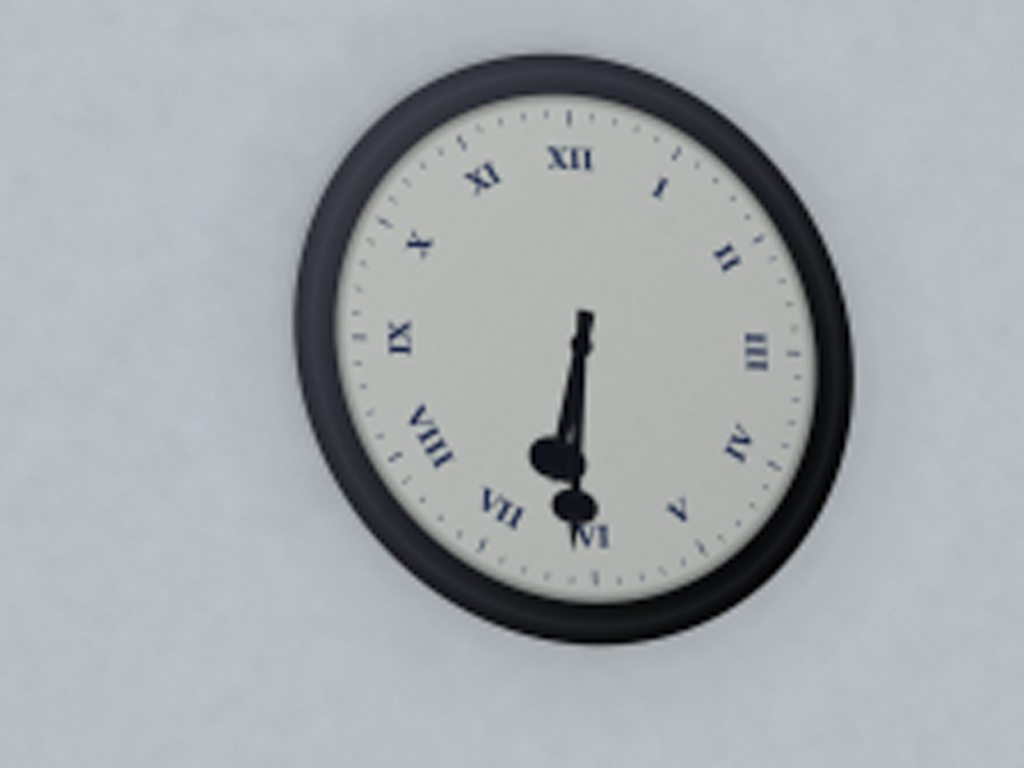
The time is h=6 m=31
